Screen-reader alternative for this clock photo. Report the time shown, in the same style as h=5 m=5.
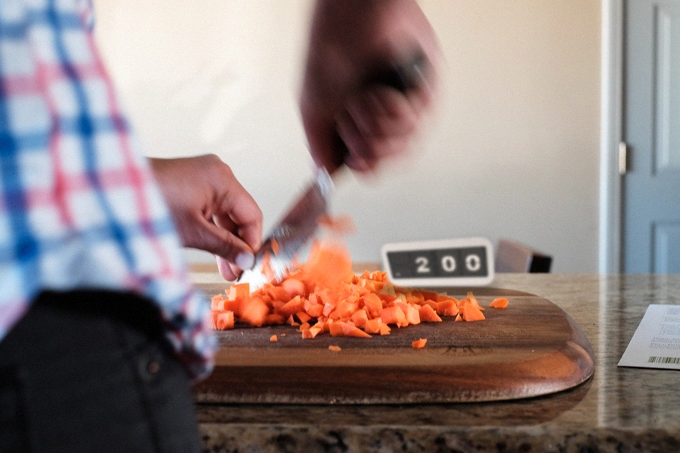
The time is h=2 m=0
